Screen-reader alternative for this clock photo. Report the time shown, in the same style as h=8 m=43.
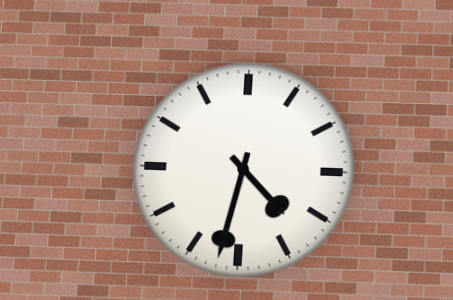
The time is h=4 m=32
